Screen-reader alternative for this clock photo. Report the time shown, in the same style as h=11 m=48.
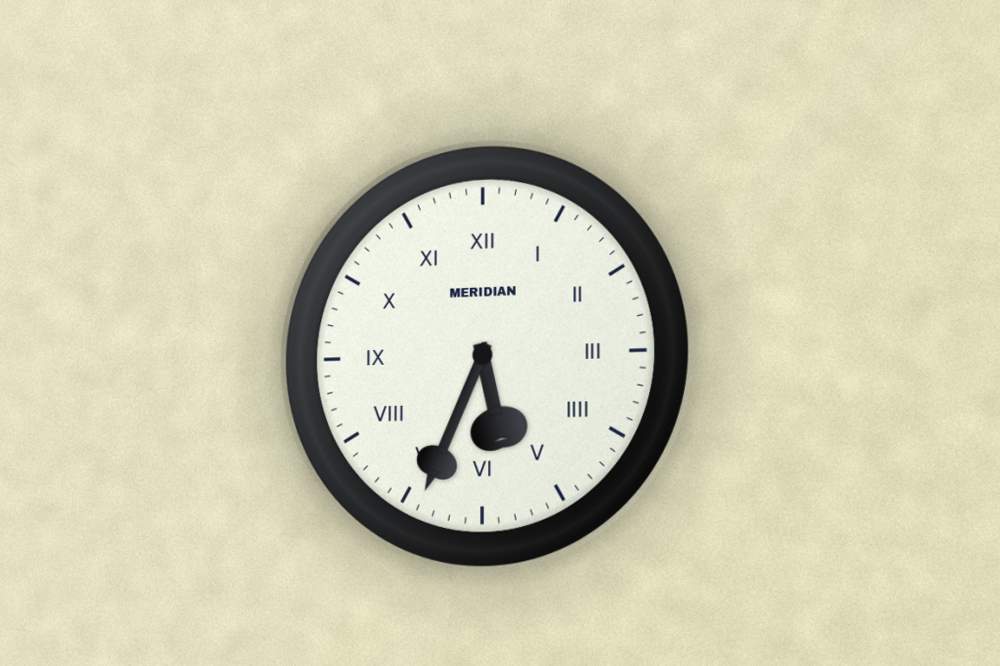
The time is h=5 m=34
